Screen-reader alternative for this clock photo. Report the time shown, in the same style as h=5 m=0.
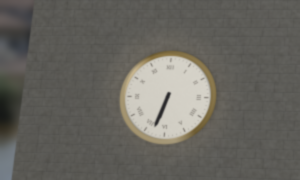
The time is h=6 m=33
